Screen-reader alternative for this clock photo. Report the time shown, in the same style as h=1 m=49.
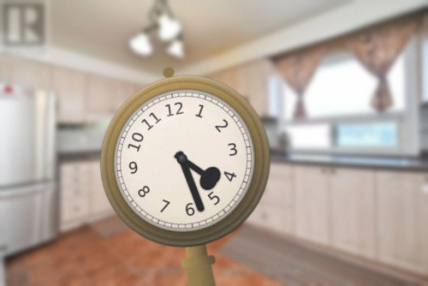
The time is h=4 m=28
